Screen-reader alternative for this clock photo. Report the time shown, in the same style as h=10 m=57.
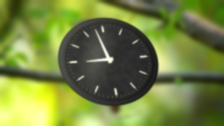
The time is h=8 m=58
